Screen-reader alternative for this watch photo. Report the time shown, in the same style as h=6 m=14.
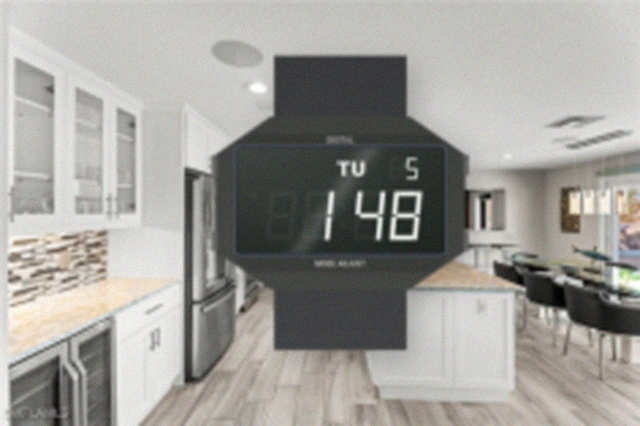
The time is h=1 m=48
